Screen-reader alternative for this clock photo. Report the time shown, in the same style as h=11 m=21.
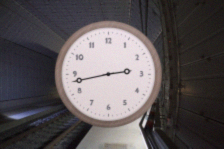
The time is h=2 m=43
